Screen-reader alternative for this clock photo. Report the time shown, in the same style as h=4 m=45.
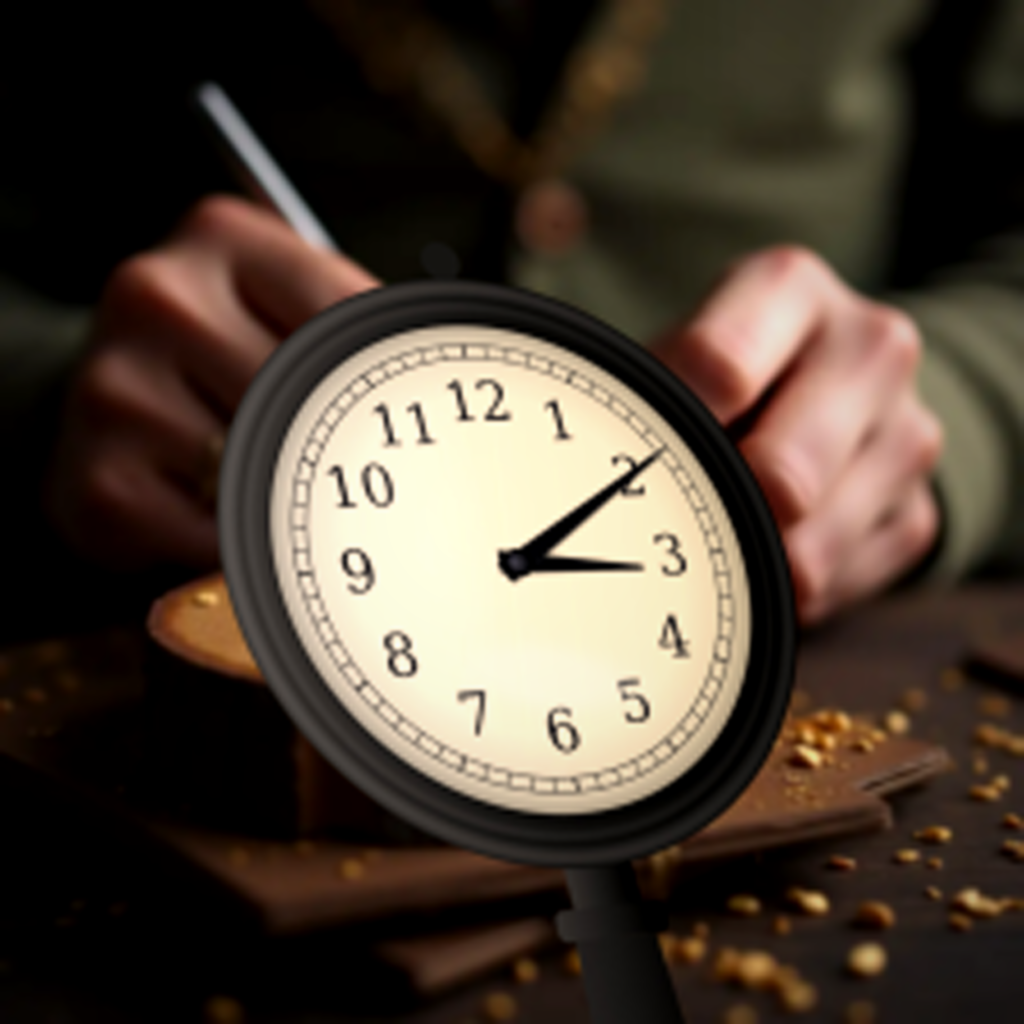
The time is h=3 m=10
